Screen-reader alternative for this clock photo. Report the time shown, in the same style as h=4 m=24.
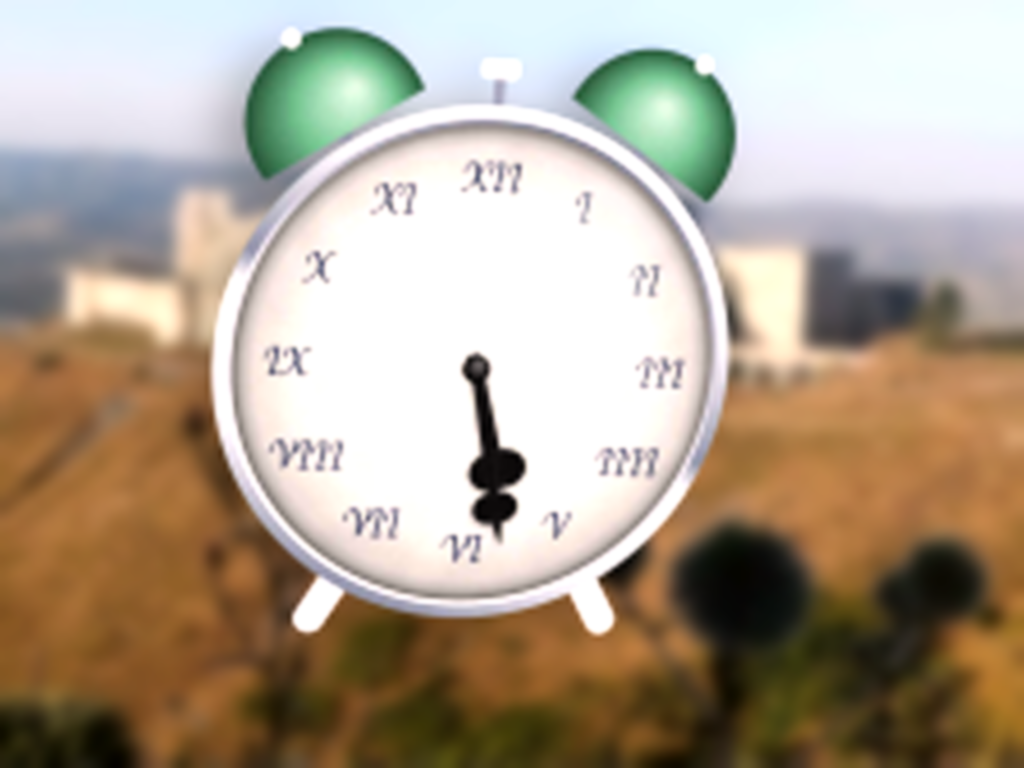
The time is h=5 m=28
